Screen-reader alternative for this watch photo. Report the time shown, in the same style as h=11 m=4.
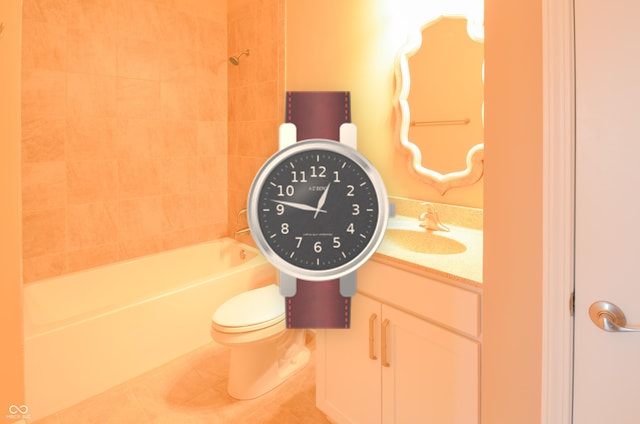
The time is h=12 m=47
